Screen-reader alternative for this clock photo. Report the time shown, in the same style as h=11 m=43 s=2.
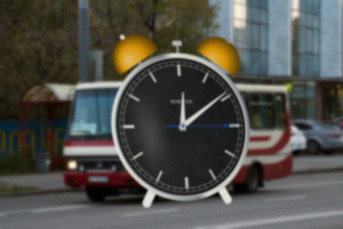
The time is h=12 m=9 s=15
